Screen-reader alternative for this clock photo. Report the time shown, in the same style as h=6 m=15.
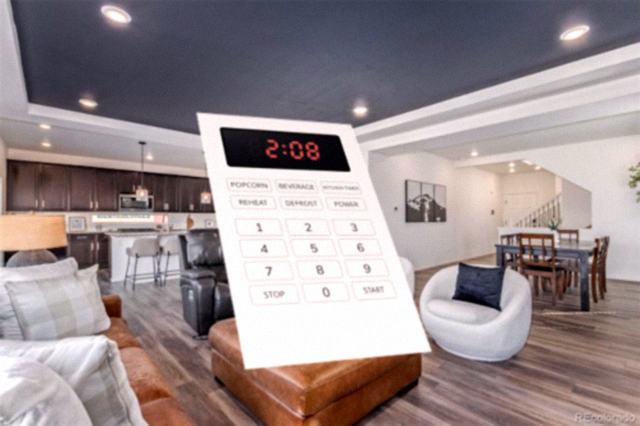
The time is h=2 m=8
